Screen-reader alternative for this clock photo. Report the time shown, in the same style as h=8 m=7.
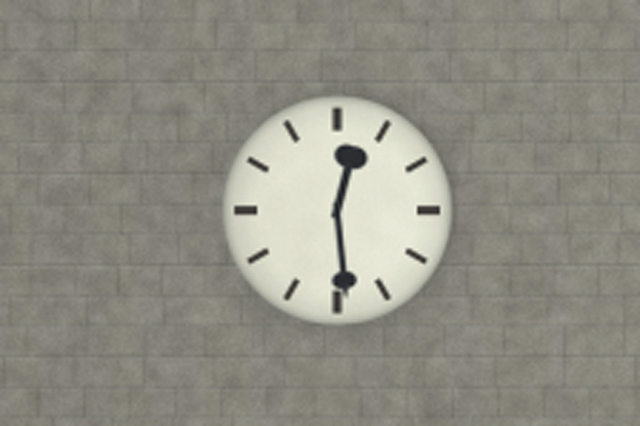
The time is h=12 m=29
